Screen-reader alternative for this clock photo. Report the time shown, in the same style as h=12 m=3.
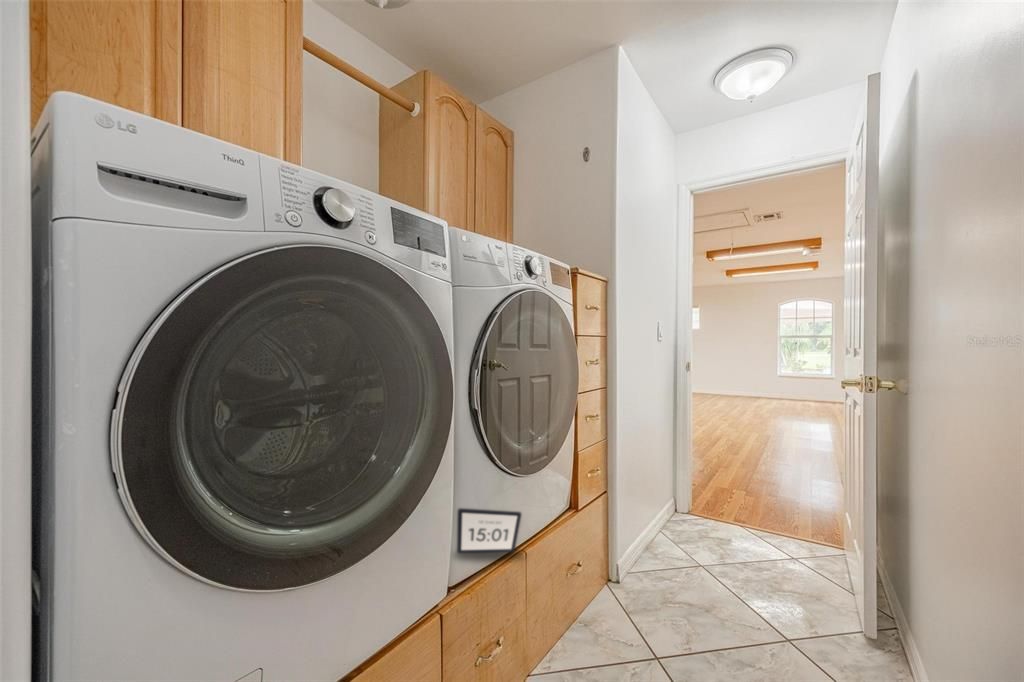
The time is h=15 m=1
